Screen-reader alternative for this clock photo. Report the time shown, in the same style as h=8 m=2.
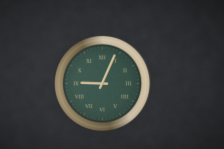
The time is h=9 m=4
